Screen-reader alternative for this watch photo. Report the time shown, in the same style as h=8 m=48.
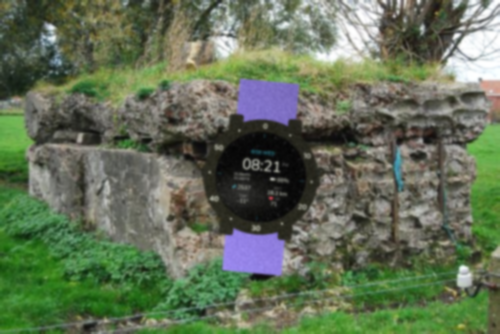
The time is h=8 m=21
